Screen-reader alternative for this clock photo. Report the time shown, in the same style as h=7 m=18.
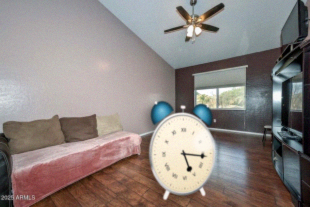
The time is h=5 m=16
